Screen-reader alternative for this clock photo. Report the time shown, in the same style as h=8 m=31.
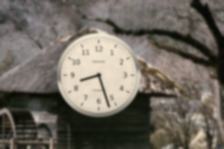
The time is h=8 m=27
